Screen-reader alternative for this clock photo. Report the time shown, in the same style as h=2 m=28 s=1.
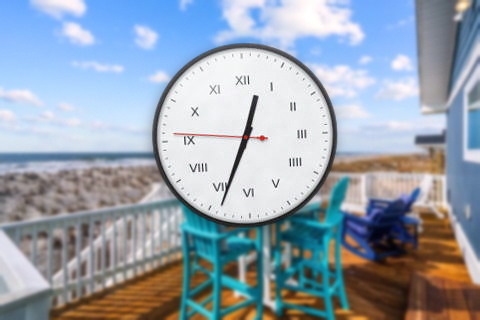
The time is h=12 m=33 s=46
